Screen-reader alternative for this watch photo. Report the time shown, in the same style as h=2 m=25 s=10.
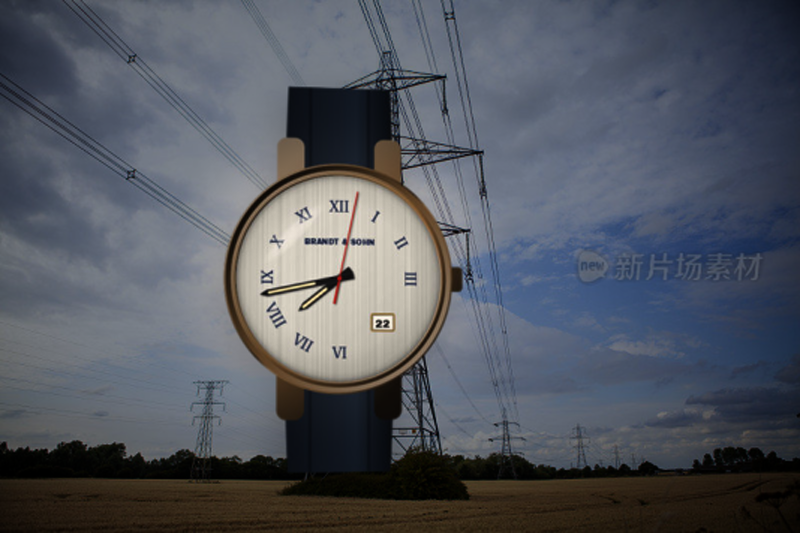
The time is h=7 m=43 s=2
